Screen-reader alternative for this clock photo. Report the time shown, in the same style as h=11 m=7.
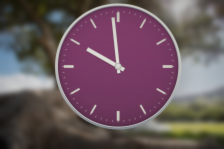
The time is h=9 m=59
